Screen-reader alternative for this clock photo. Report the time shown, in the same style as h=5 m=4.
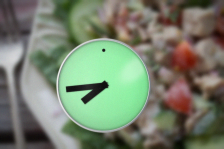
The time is h=7 m=44
